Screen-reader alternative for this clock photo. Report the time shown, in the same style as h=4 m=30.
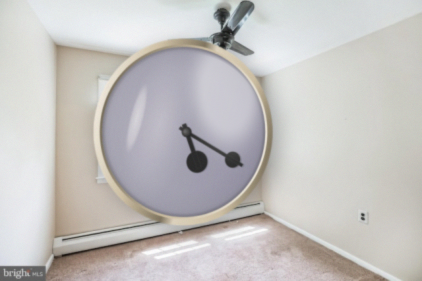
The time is h=5 m=20
